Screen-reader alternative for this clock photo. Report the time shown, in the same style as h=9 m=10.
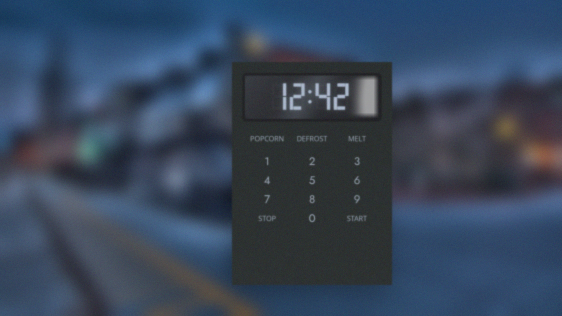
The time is h=12 m=42
